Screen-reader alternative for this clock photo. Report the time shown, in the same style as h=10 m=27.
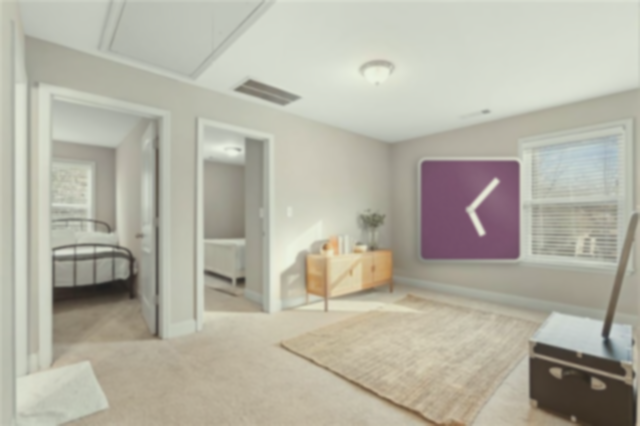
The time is h=5 m=7
